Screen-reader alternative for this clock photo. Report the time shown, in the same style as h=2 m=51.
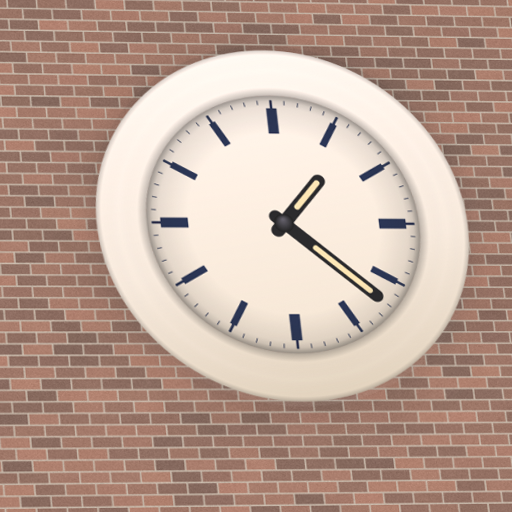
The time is h=1 m=22
